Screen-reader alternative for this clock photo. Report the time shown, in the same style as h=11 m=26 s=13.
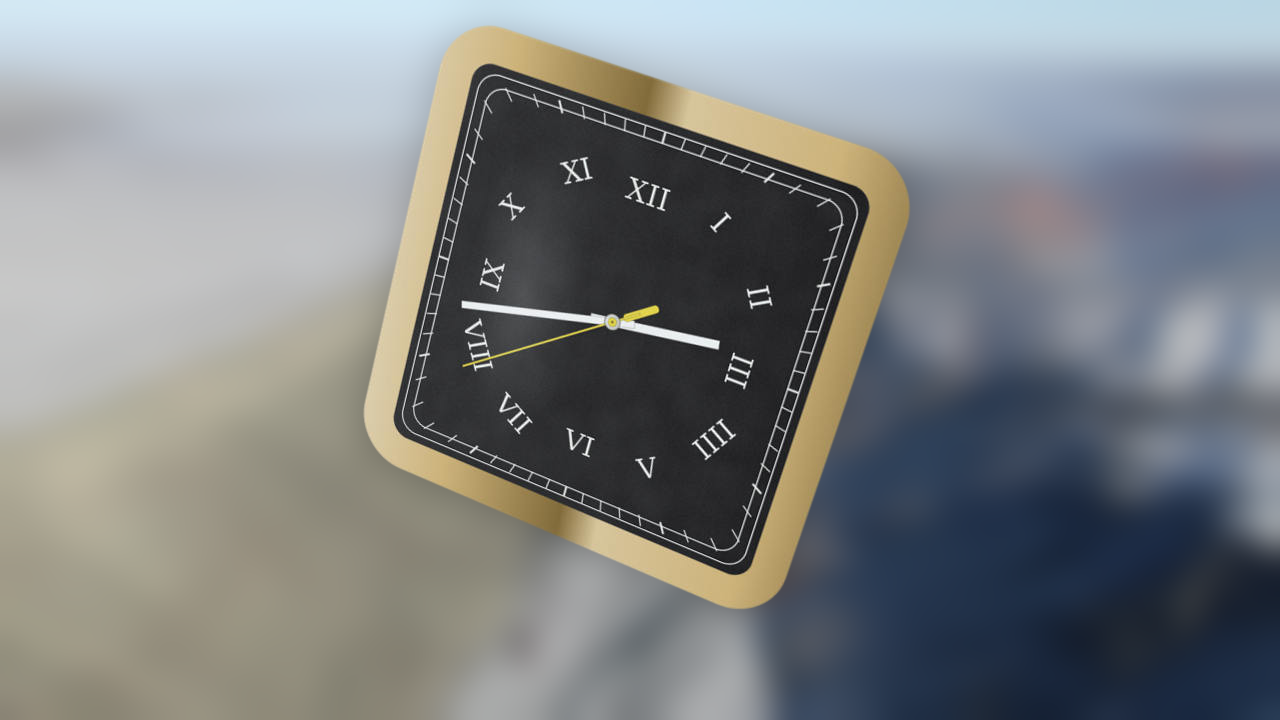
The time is h=2 m=42 s=39
